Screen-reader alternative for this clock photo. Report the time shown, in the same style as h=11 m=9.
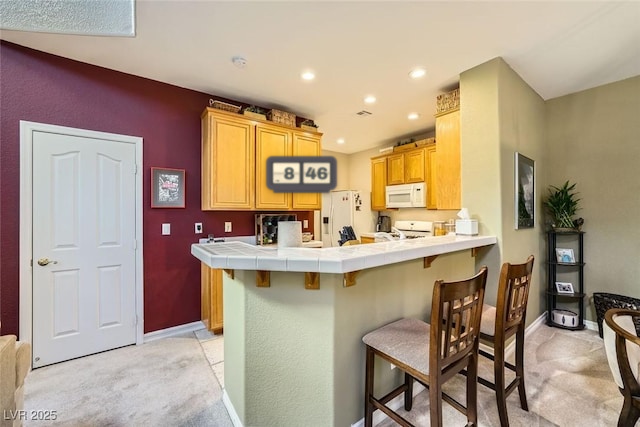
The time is h=8 m=46
